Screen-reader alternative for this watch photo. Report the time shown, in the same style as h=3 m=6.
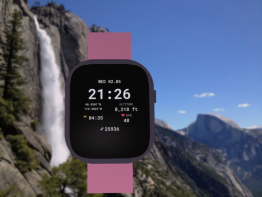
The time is h=21 m=26
